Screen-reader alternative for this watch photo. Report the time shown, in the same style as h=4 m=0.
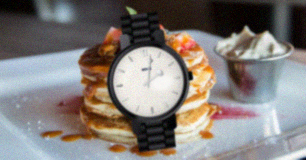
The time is h=2 m=2
